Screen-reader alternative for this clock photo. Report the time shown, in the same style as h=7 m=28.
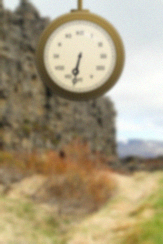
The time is h=6 m=32
